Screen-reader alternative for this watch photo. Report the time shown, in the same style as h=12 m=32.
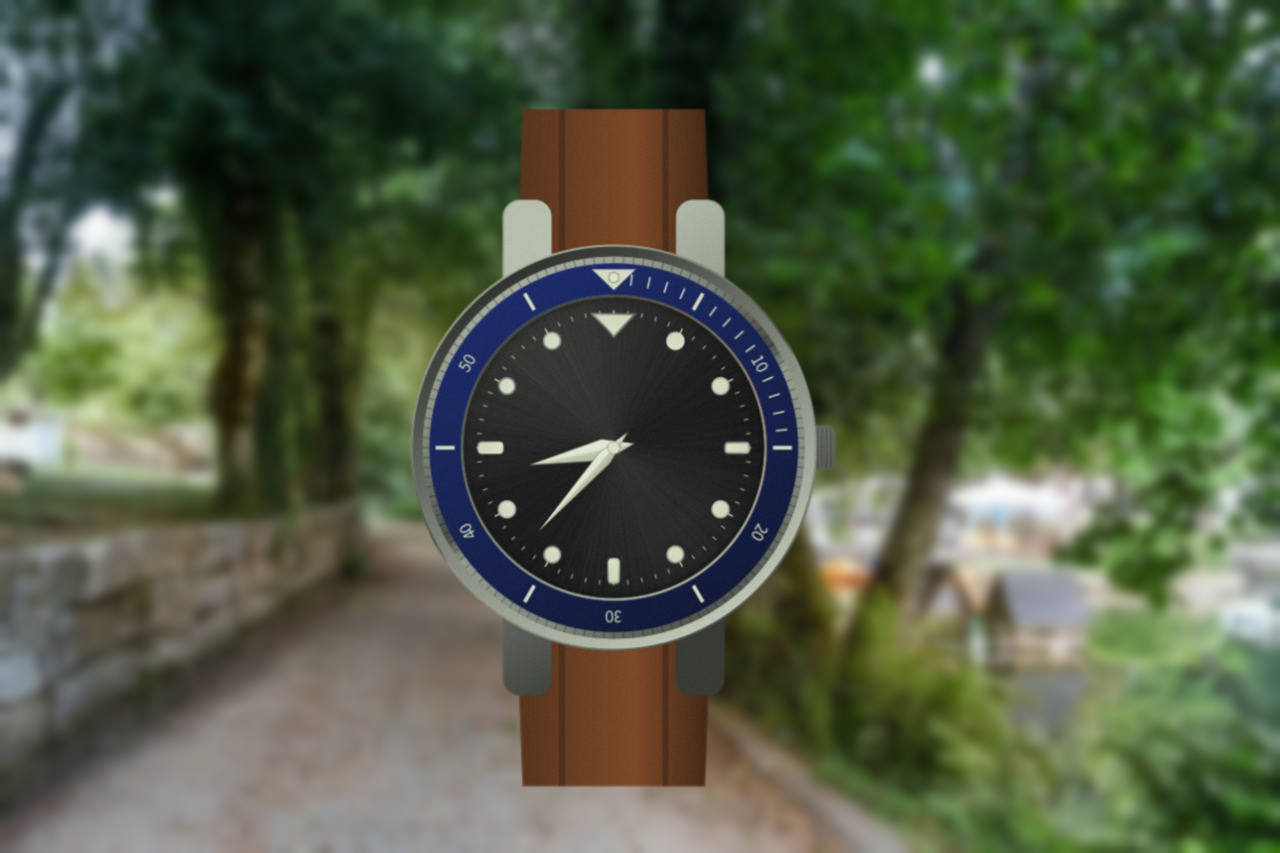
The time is h=8 m=37
